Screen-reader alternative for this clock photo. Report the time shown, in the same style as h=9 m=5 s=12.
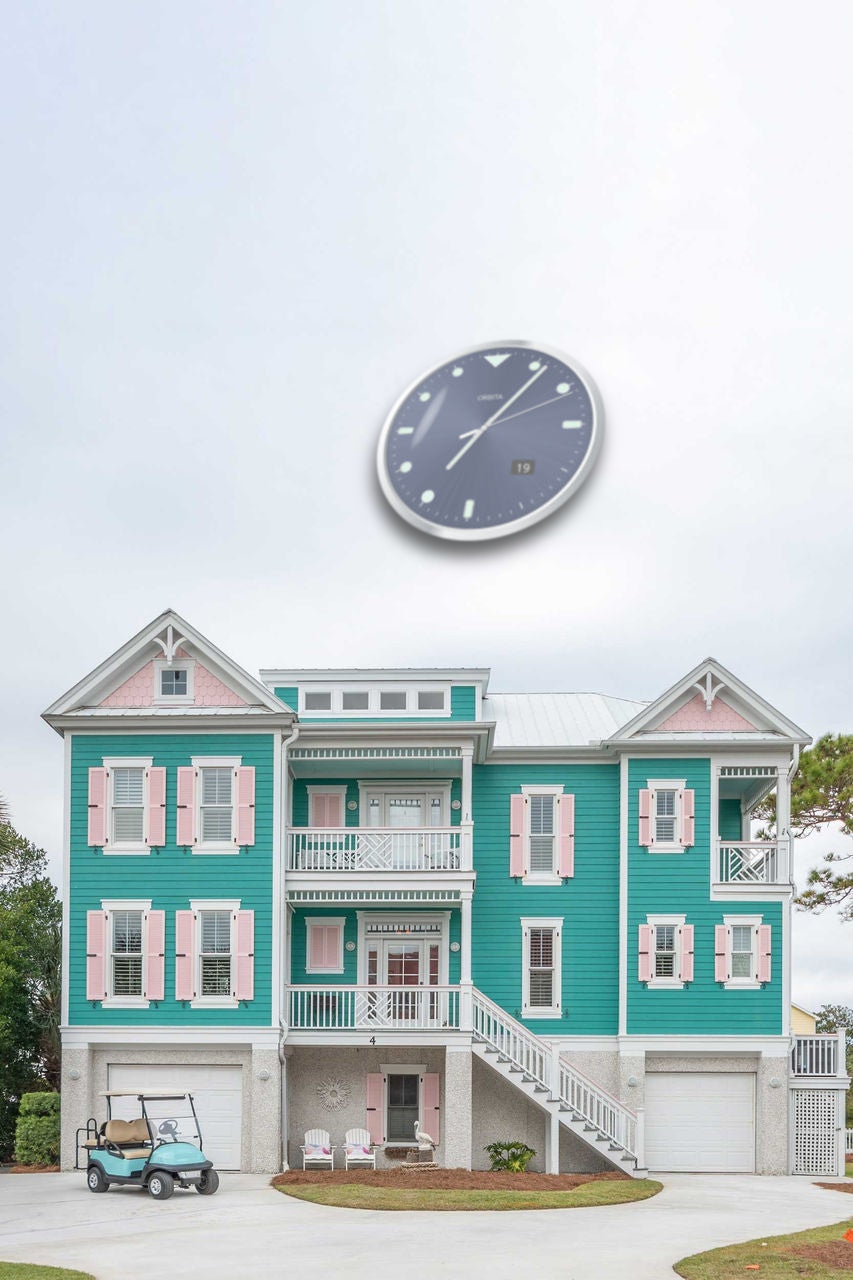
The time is h=7 m=6 s=11
